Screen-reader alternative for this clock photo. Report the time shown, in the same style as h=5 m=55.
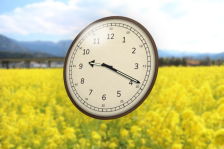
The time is h=9 m=19
